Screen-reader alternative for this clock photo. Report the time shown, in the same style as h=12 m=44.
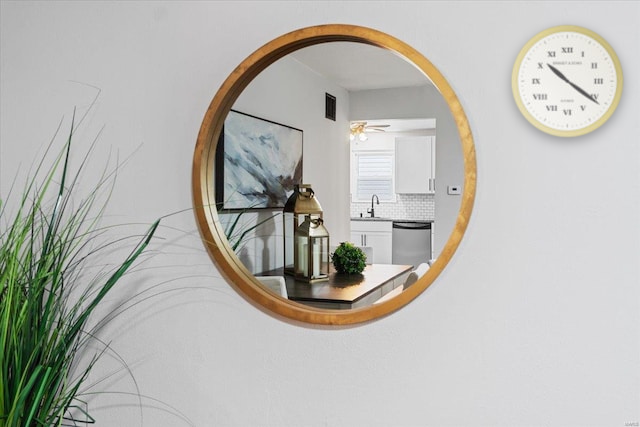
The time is h=10 m=21
